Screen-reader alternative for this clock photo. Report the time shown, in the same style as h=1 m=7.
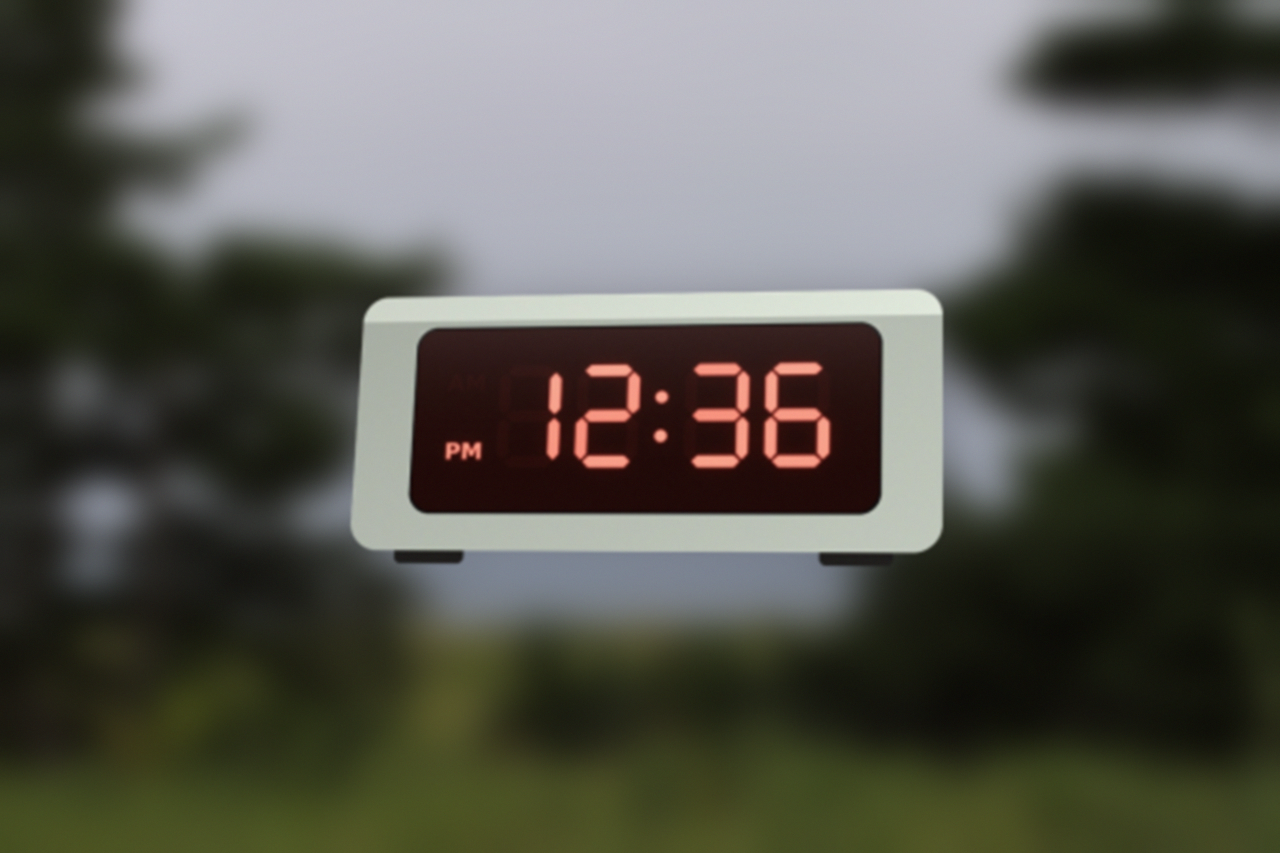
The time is h=12 m=36
